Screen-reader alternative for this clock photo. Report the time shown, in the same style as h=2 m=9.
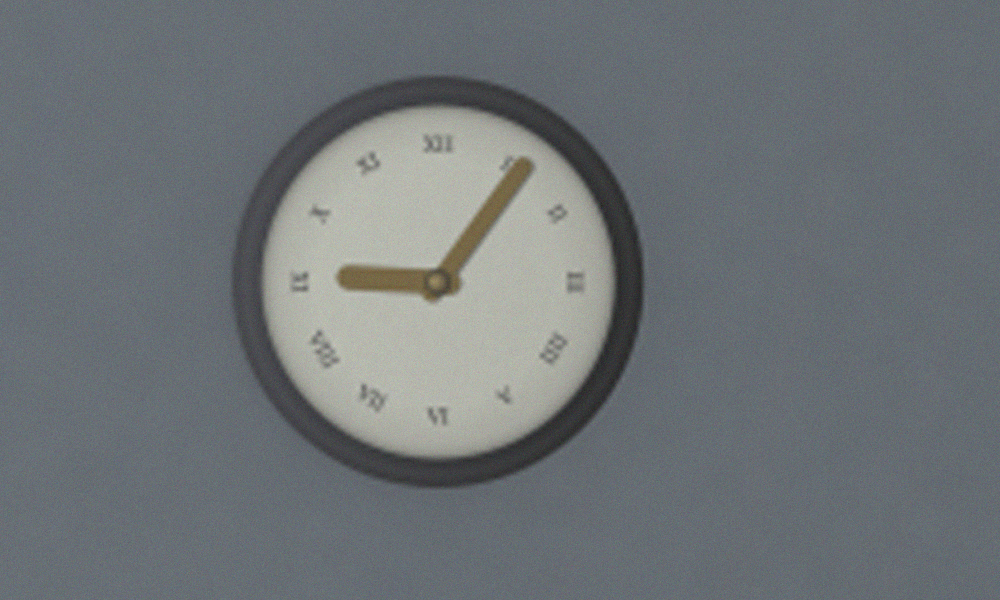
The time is h=9 m=6
